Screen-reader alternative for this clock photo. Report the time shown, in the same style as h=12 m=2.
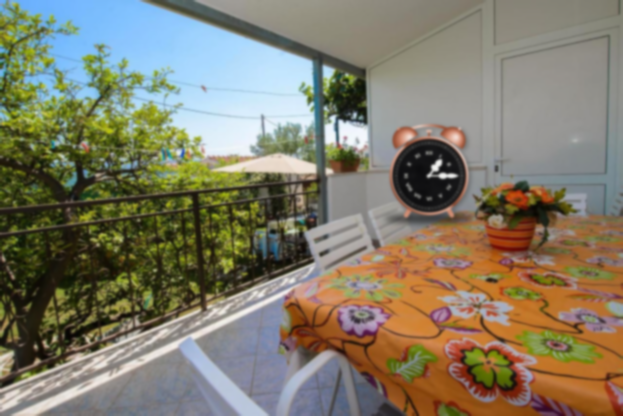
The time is h=1 m=15
